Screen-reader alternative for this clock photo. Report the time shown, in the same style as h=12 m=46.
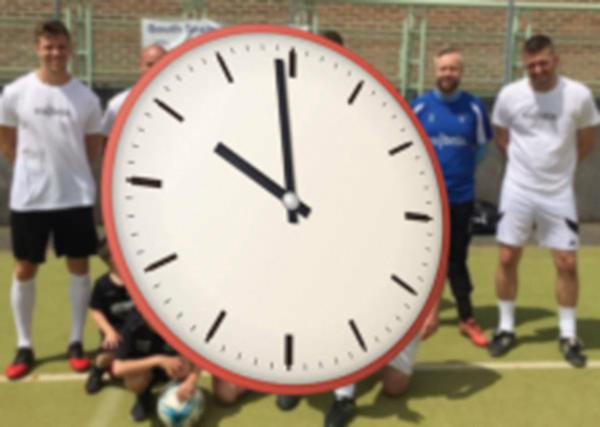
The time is h=9 m=59
